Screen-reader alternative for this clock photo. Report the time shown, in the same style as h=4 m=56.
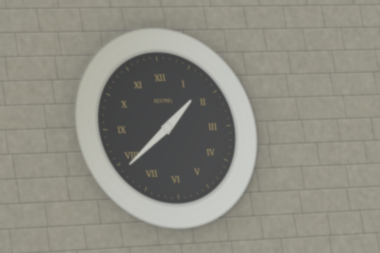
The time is h=1 m=39
